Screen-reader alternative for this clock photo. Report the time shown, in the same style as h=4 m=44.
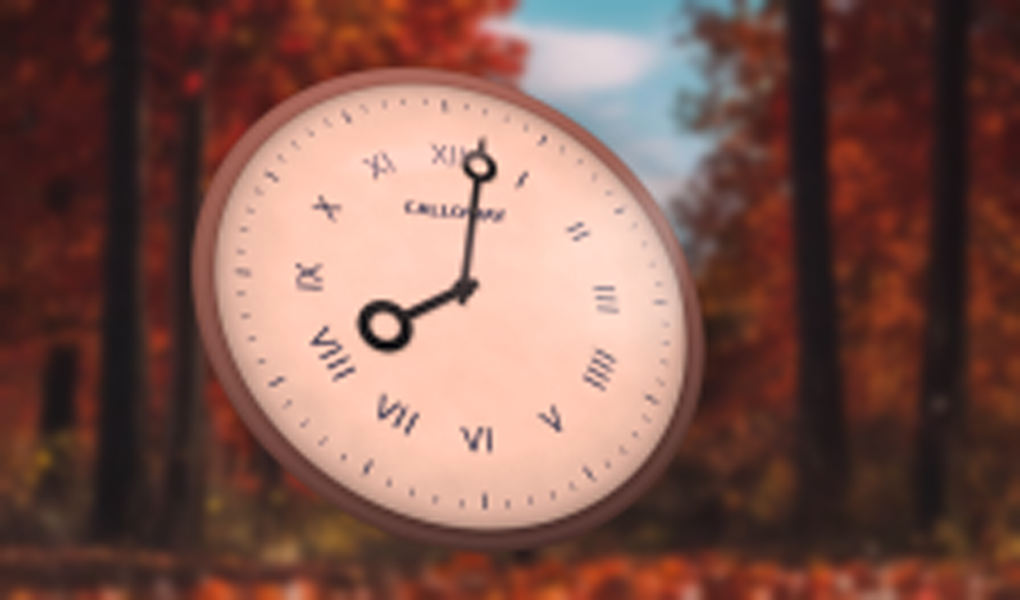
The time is h=8 m=2
